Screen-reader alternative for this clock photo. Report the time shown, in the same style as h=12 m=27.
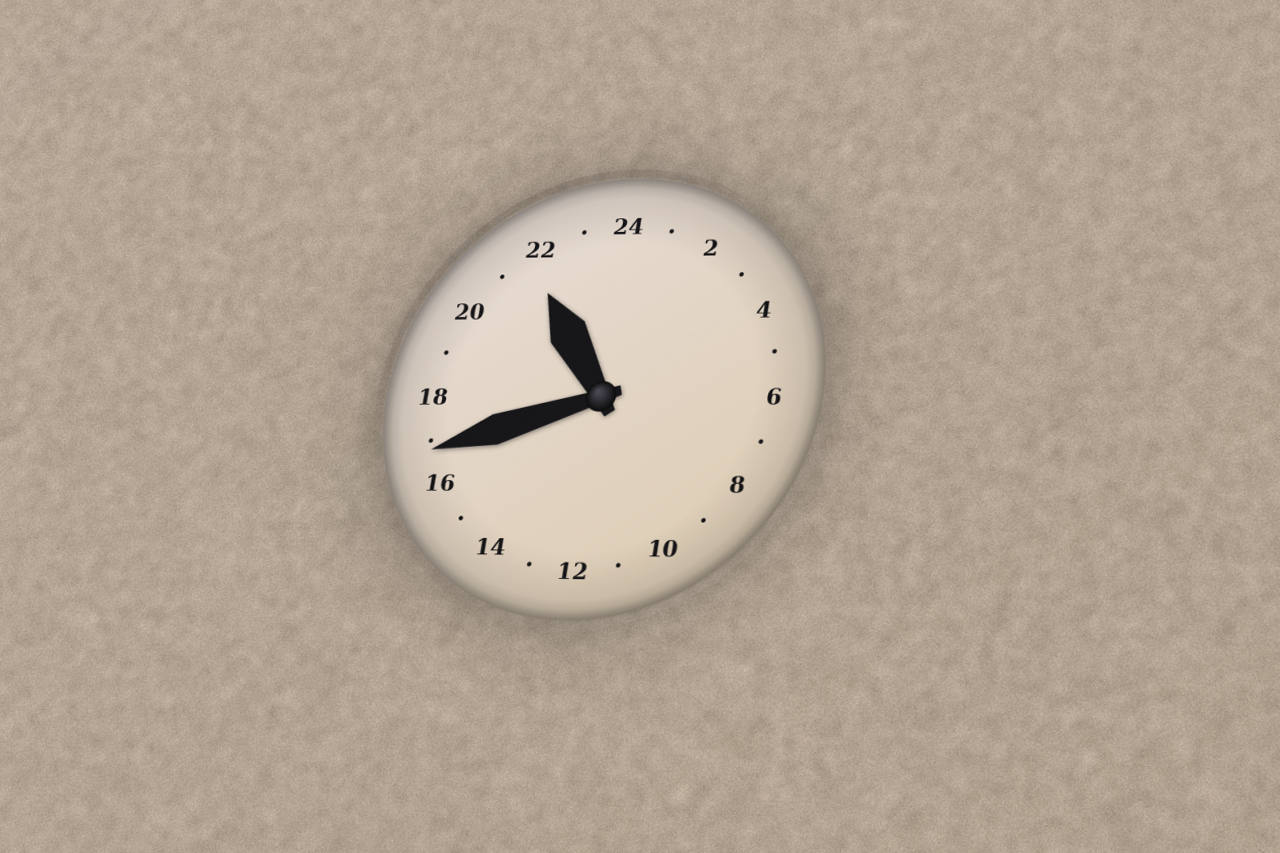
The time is h=21 m=42
